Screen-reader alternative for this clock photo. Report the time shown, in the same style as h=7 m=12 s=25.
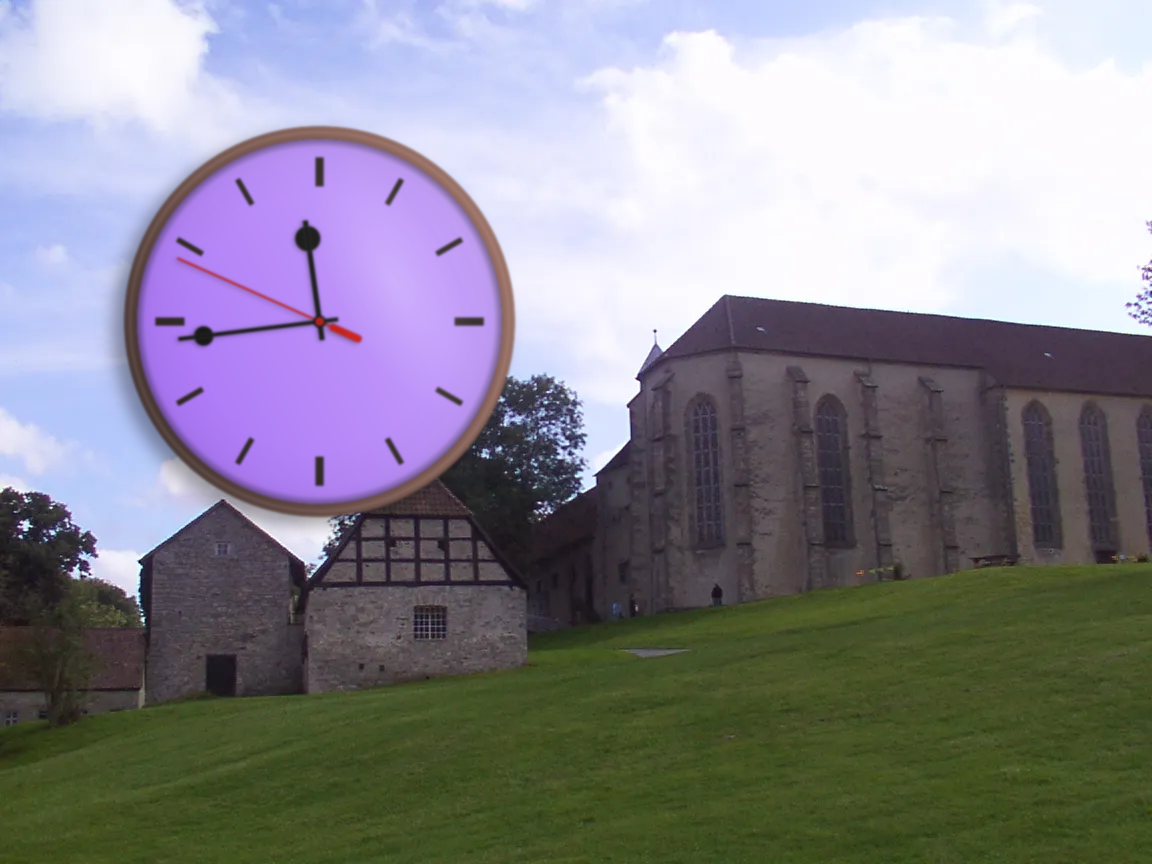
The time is h=11 m=43 s=49
